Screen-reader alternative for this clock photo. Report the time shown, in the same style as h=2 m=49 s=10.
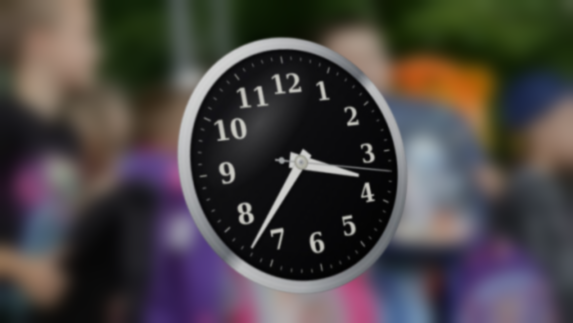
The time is h=3 m=37 s=17
